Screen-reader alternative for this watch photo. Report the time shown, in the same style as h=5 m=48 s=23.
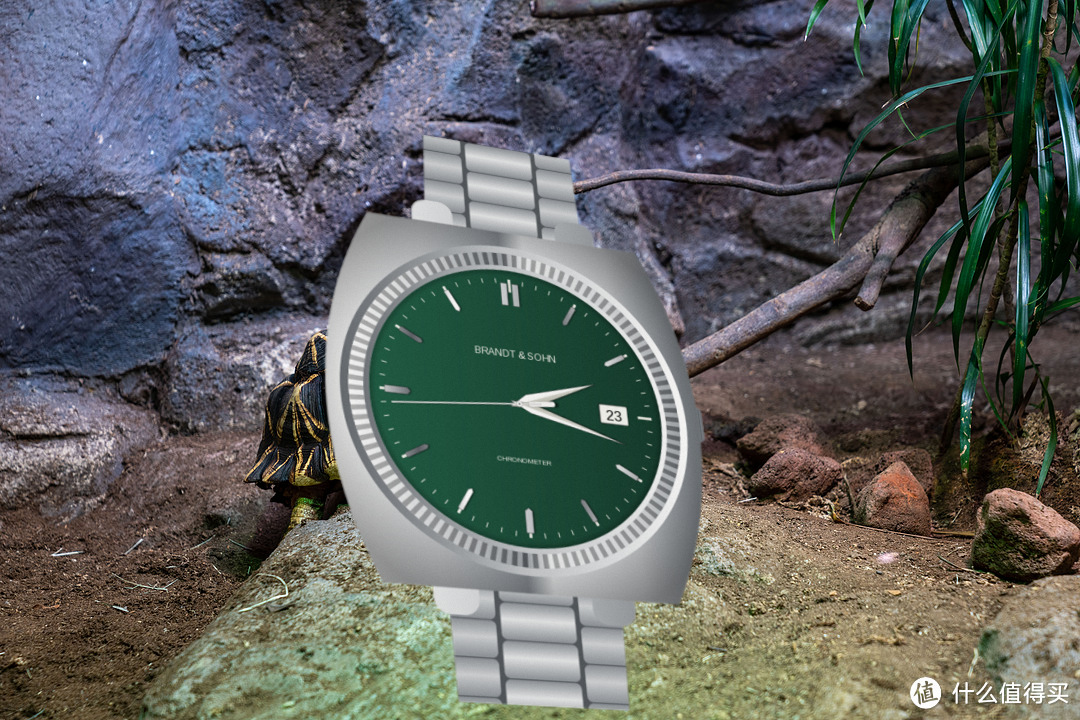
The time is h=2 m=17 s=44
